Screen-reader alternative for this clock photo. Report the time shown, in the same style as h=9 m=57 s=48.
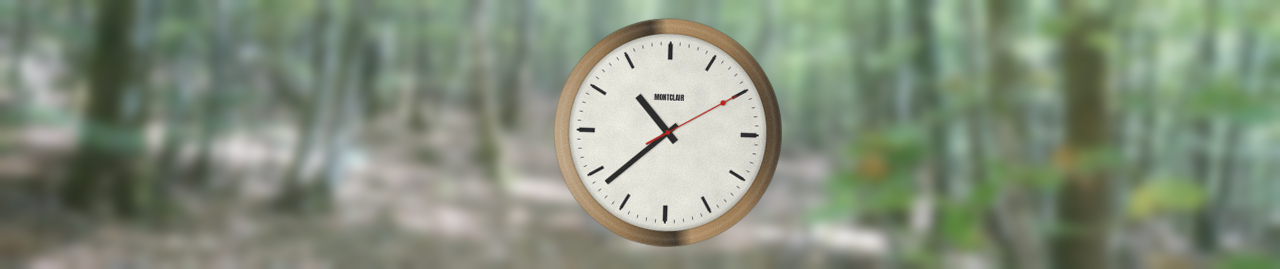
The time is h=10 m=38 s=10
